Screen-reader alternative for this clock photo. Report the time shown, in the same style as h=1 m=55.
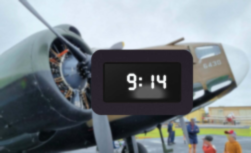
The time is h=9 m=14
